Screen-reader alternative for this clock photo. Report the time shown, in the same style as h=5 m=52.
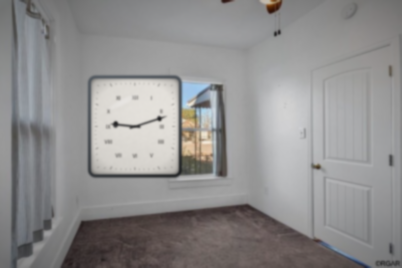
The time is h=9 m=12
